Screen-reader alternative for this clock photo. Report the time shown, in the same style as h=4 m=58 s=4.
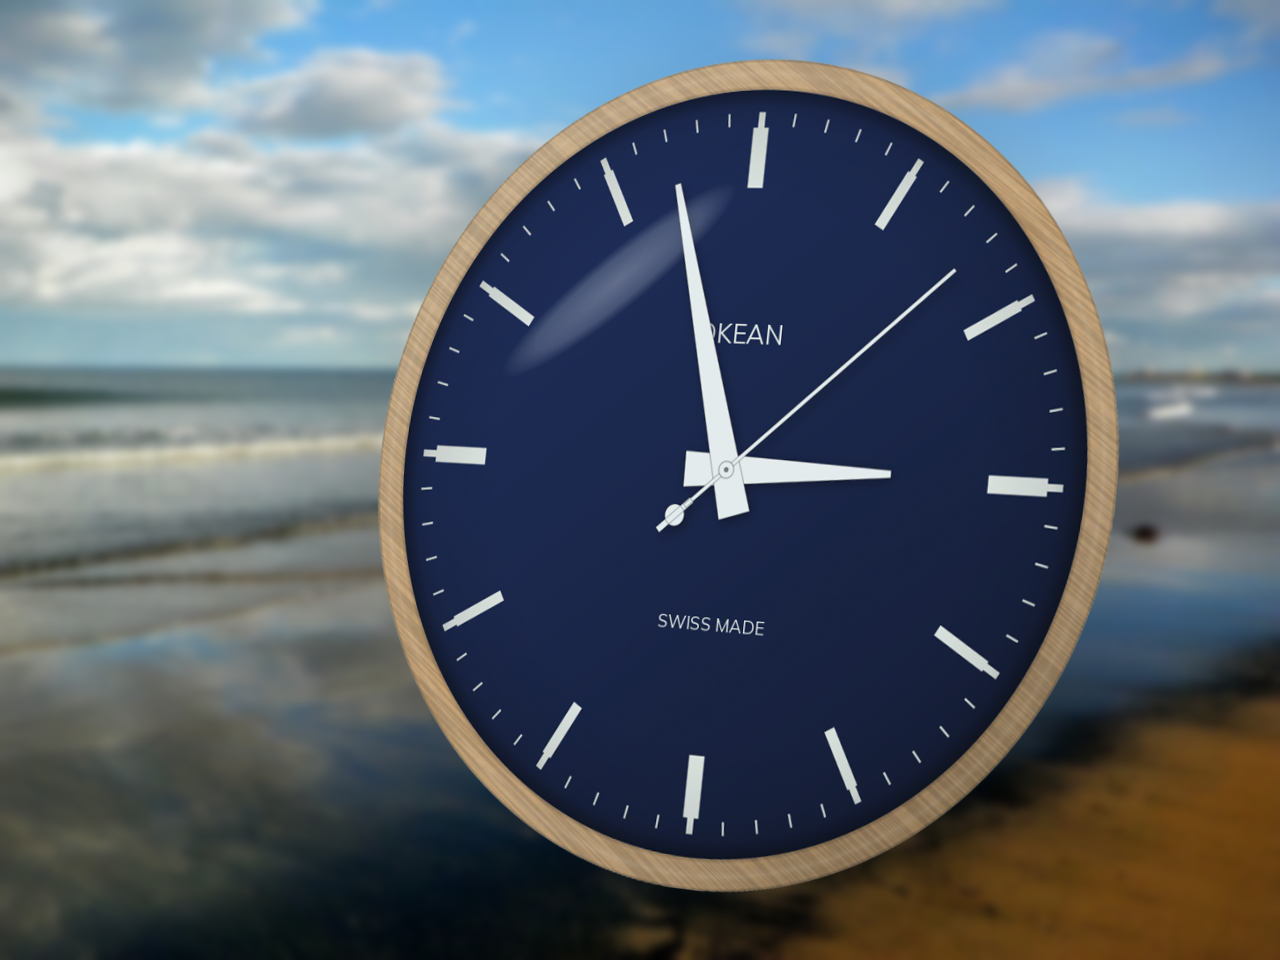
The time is h=2 m=57 s=8
